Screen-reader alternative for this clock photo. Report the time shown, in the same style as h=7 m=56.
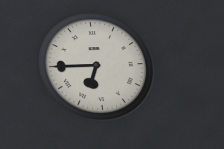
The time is h=6 m=45
